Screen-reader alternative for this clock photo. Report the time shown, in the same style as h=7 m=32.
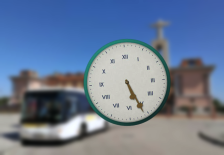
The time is h=5 m=26
